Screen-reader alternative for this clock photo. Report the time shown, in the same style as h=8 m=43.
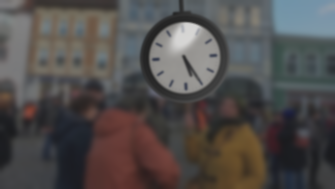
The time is h=5 m=25
